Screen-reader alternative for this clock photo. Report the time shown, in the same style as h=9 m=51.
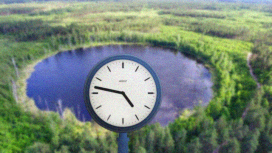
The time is h=4 m=47
